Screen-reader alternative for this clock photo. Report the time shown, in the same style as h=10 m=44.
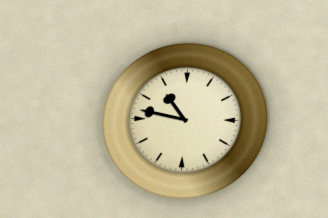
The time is h=10 m=47
